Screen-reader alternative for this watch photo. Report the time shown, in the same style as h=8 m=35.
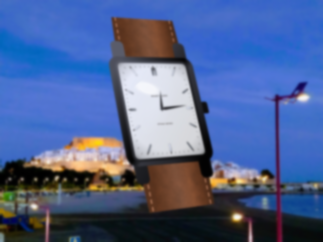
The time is h=12 m=14
